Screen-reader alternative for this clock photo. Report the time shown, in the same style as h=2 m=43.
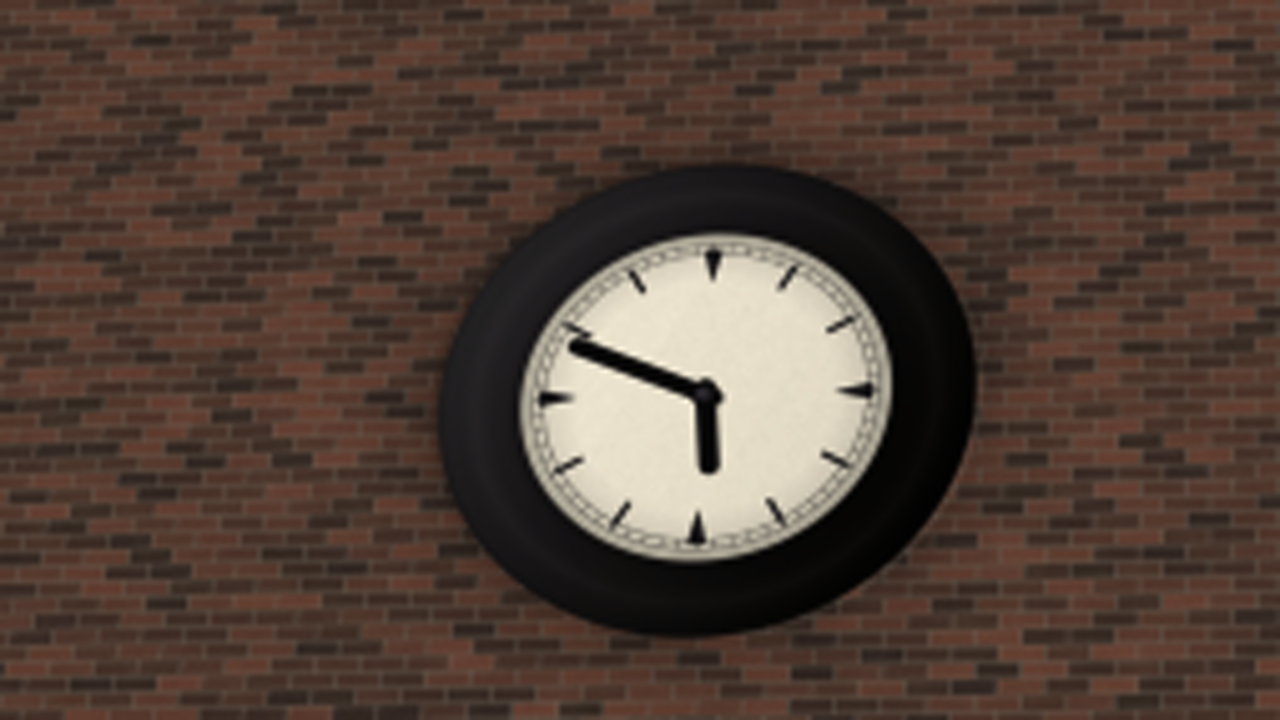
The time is h=5 m=49
